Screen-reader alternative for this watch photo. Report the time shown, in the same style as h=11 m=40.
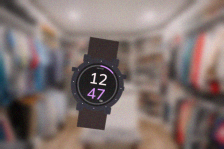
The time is h=12 m=47
